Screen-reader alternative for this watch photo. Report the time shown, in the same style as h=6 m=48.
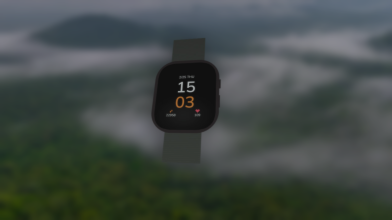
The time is h=15 m=3
